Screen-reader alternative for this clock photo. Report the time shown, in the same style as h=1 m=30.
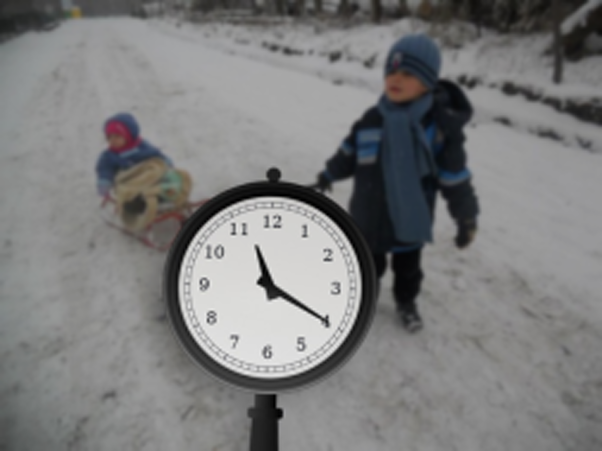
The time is h=11 m=20
